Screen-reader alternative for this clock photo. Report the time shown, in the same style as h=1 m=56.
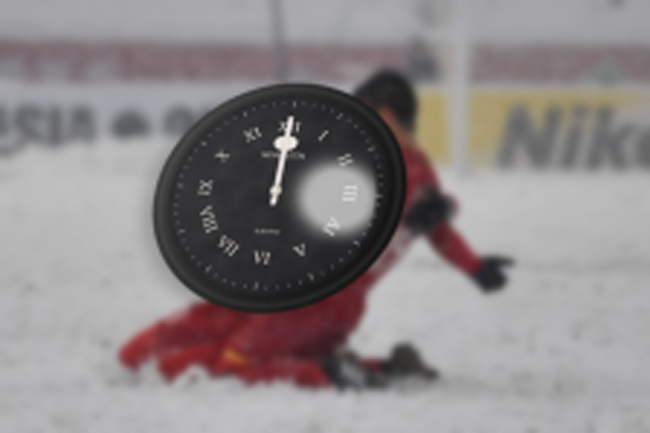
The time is h=12 m=0
